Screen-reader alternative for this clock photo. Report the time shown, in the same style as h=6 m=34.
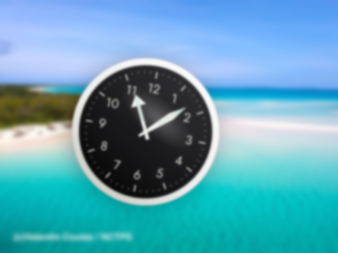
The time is h=11 m=8
